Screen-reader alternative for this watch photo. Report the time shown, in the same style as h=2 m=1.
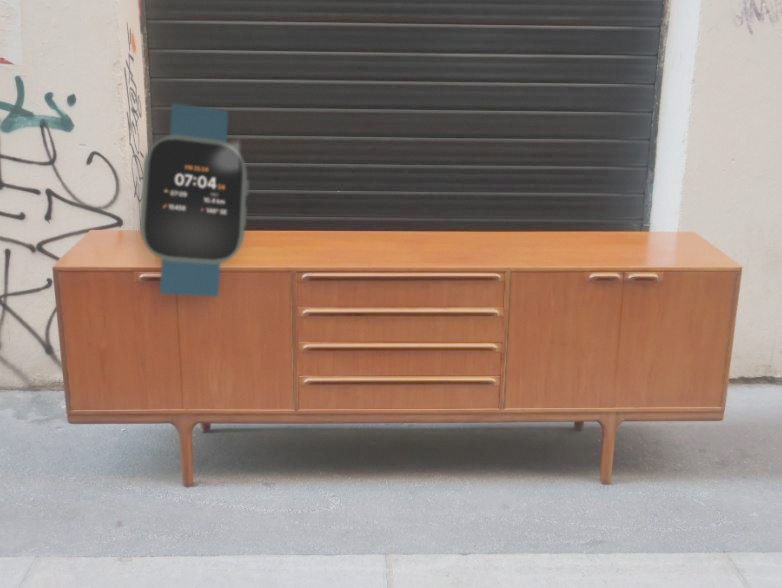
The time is h=7 m=4
